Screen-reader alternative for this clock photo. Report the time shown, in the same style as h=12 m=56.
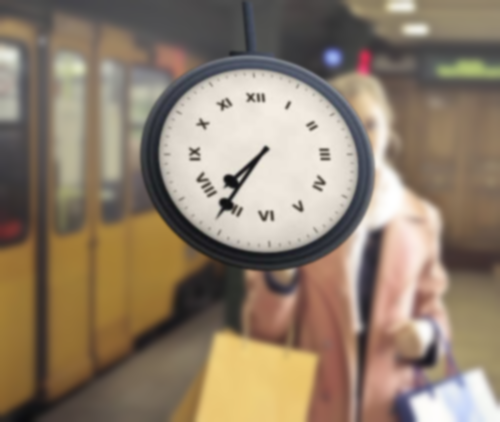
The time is h=7 m=36
